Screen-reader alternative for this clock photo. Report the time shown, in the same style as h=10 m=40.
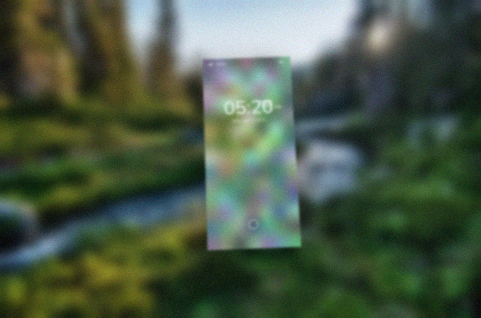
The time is h=5 m=20
